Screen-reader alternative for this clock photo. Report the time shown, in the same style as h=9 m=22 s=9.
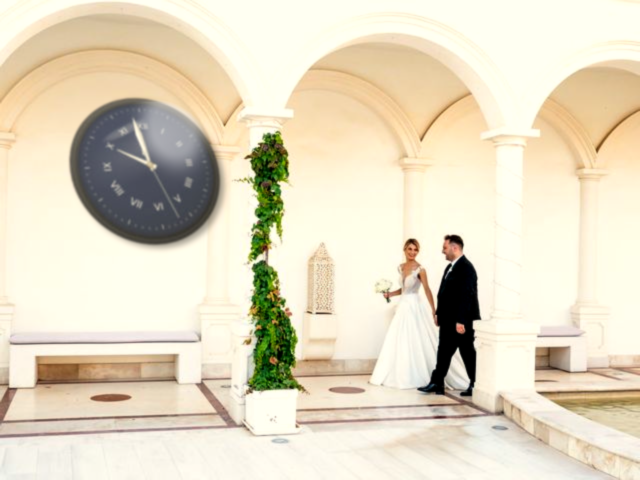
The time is h=9 m=58 s=27
